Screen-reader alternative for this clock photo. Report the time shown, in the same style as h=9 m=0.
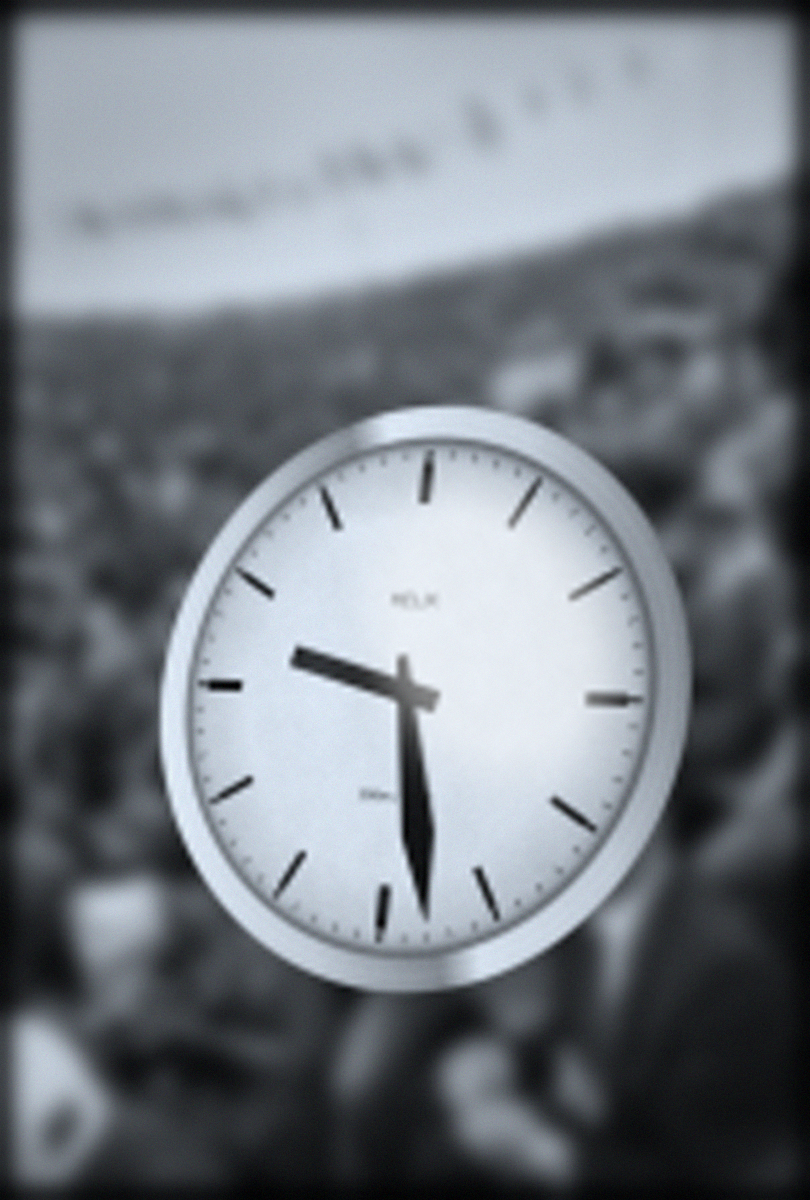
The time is h=9 m=28
